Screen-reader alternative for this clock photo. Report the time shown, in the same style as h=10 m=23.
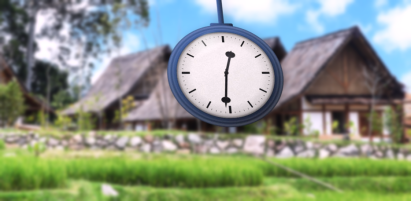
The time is h=12 m=31
